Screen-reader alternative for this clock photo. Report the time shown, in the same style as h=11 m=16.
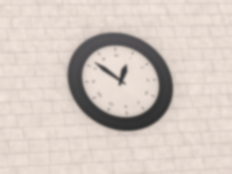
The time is h=12 m=52
